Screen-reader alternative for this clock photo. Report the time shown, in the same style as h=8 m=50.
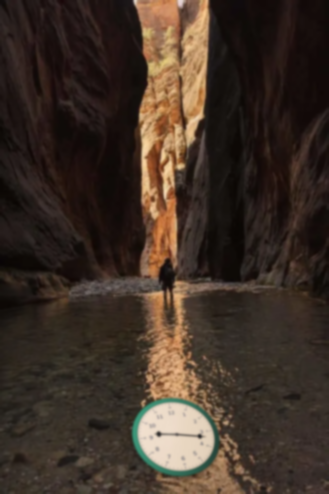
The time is h=9 m=17
